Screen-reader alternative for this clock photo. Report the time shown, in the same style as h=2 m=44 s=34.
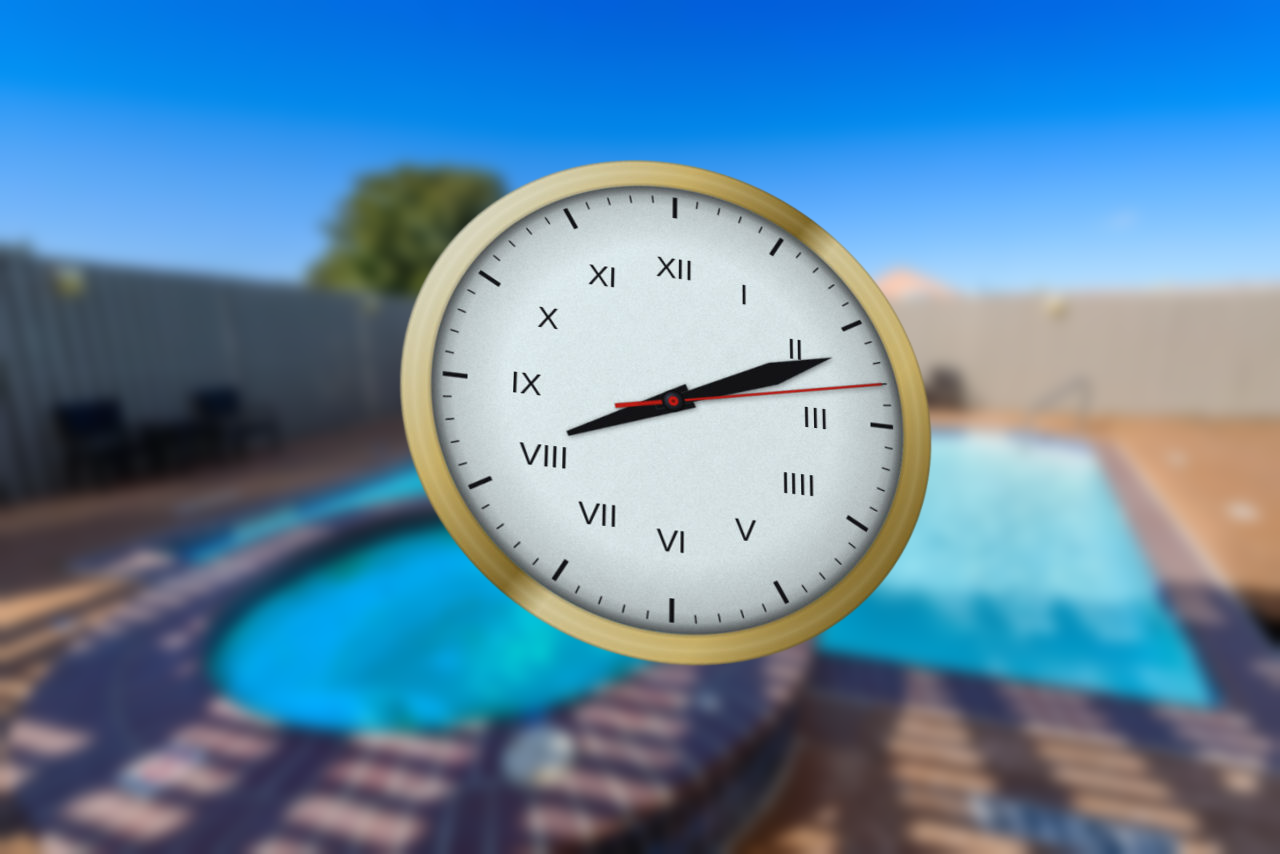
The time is h=8 m=11 s=13
